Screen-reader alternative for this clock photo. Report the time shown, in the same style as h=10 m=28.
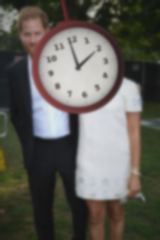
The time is h=1 m=59
